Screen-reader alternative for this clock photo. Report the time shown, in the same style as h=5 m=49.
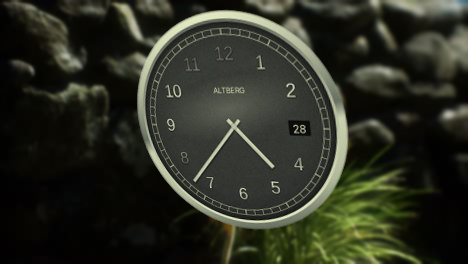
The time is h=4 m=37
